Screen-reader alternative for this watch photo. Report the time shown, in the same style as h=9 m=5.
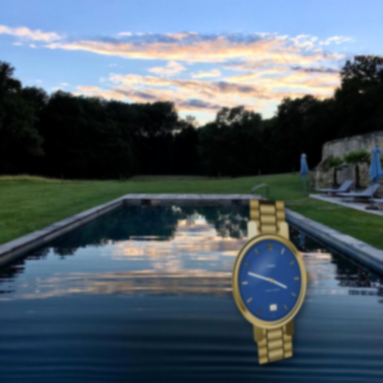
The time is h=3 m=48
